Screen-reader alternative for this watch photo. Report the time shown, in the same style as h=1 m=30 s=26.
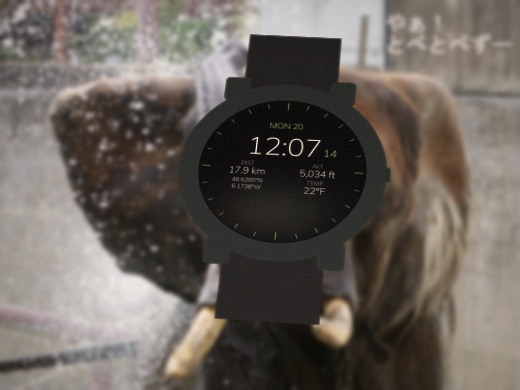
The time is h=12 m=7 s=14
